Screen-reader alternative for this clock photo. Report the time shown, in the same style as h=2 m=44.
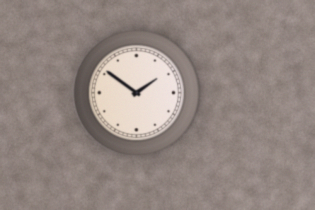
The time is h=1 m=51
